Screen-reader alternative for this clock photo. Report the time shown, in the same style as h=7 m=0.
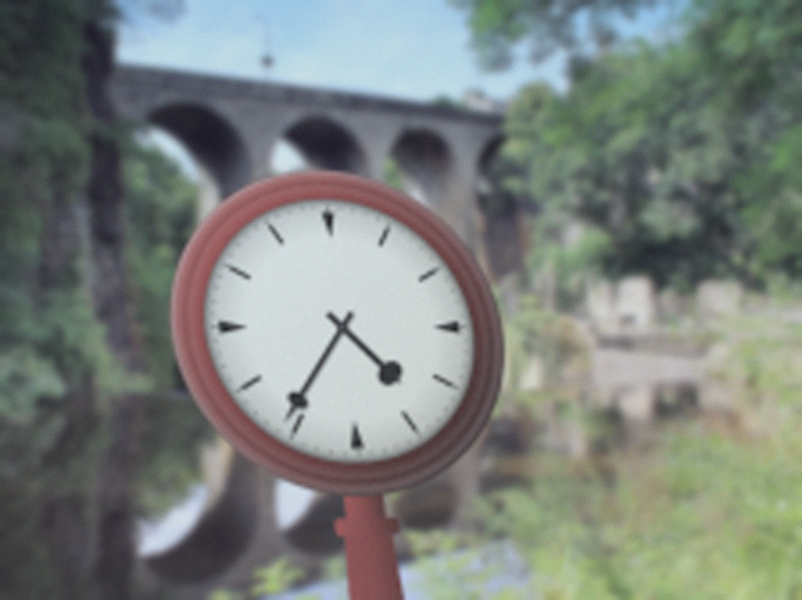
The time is h=4 m=36
